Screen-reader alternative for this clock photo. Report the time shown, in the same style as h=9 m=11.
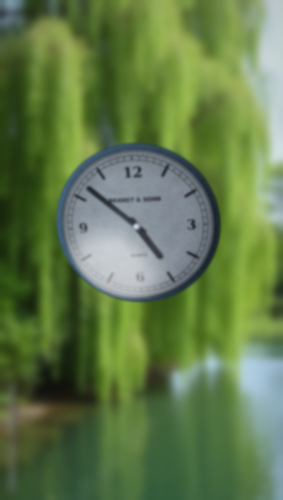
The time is h=4 m=52
